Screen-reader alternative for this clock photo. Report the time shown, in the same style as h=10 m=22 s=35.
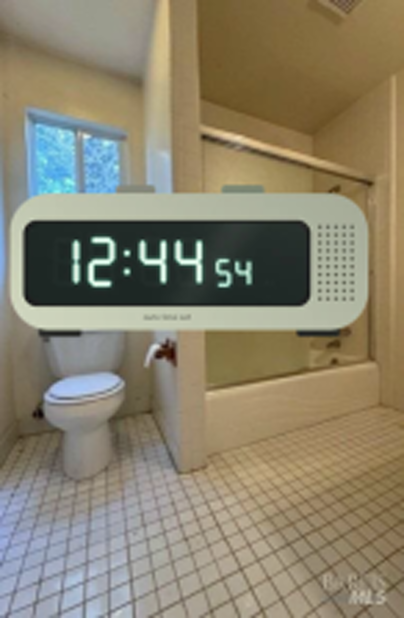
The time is h=12 m=44 s=54
